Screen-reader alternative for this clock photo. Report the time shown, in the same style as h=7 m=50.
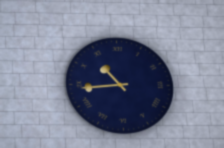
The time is h=10 m=44
